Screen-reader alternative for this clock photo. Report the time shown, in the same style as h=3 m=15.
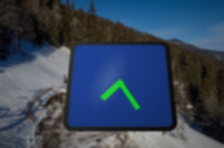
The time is h=7 m=25
